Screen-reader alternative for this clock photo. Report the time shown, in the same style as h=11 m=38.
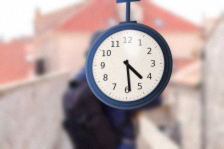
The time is h=4 m=29
